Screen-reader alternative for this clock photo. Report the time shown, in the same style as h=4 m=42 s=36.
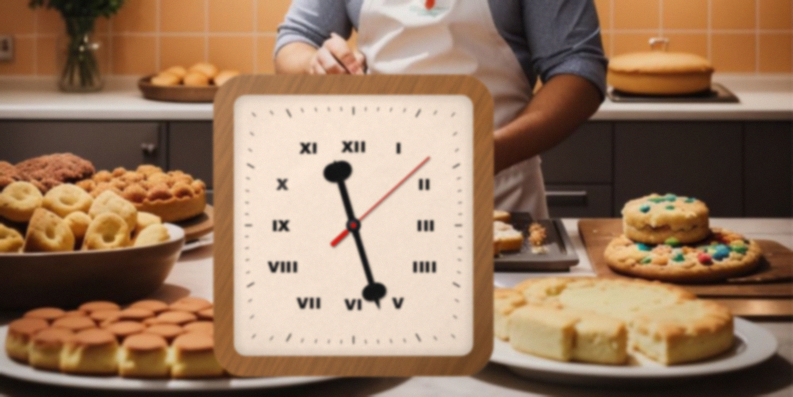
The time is h=11 m=27 s=8
